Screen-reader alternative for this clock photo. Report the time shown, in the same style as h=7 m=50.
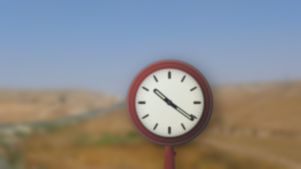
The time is h=10 m=21
